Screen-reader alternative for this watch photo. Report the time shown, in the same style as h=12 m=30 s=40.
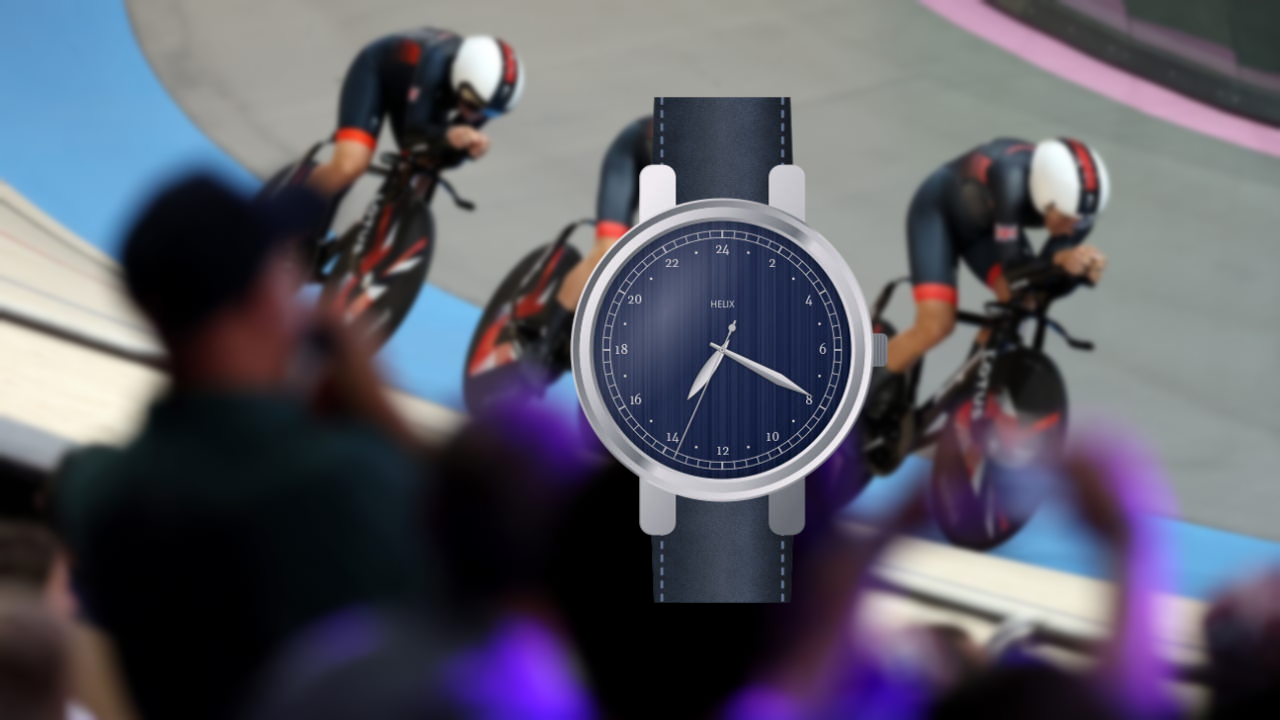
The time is h=14 m=19 s=34
